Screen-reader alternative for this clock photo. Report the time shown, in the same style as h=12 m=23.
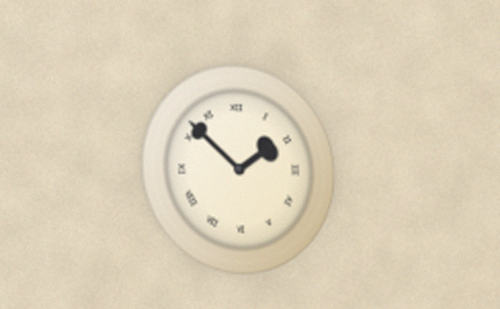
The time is h=1 m=52
